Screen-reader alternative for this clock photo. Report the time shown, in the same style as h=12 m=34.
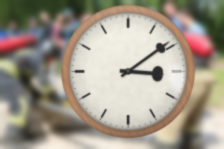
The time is h=3 m=9
